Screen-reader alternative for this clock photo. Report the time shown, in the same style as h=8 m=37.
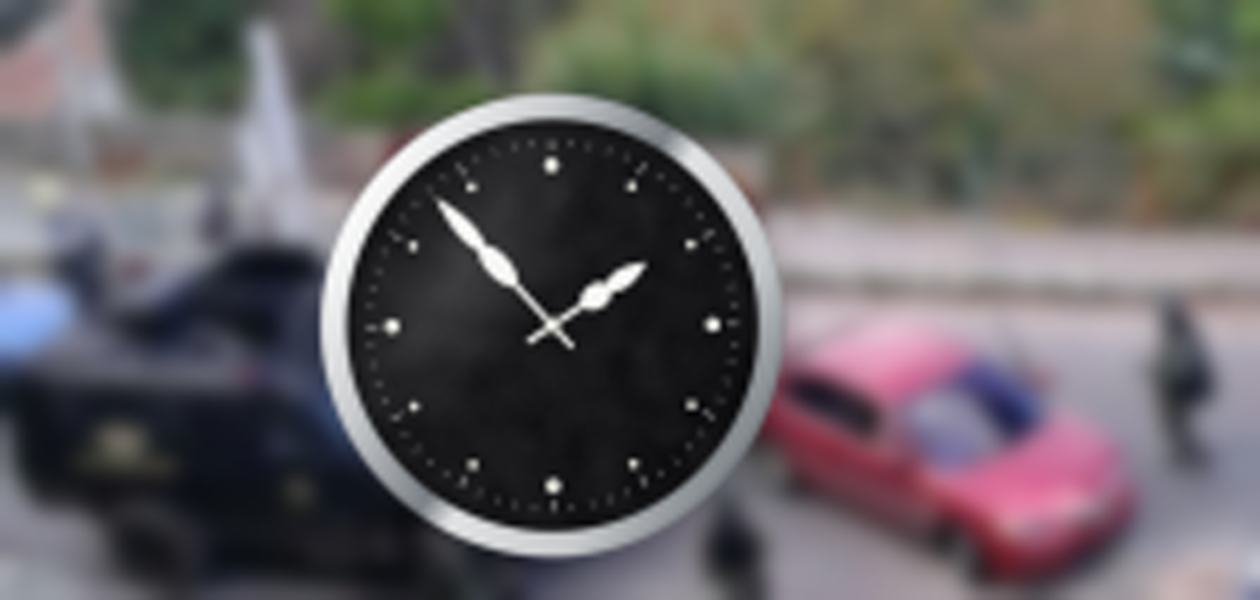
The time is h=1 m=53
